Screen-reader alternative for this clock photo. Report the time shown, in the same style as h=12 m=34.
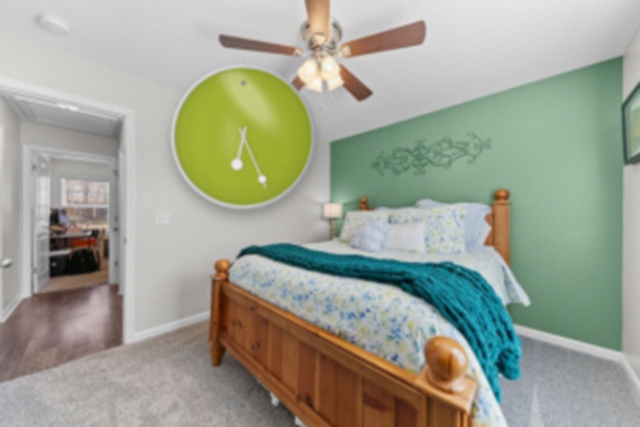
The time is h=6 m=26
